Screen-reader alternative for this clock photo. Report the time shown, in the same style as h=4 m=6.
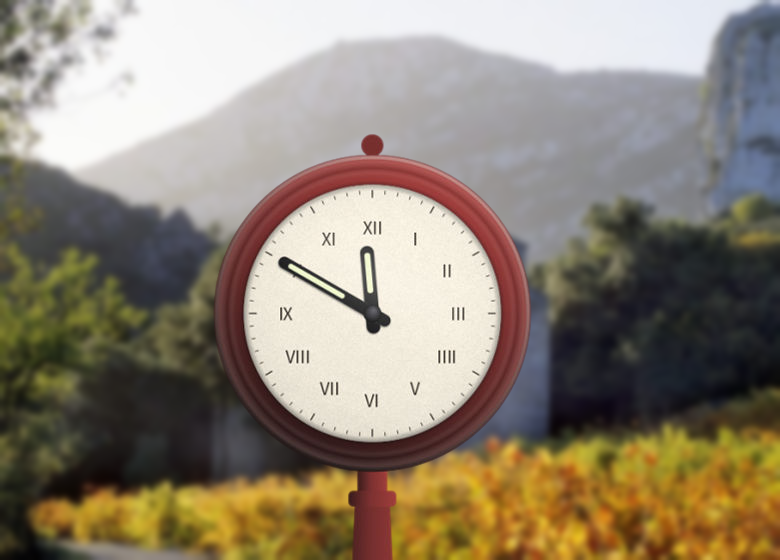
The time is h=11 m=50
